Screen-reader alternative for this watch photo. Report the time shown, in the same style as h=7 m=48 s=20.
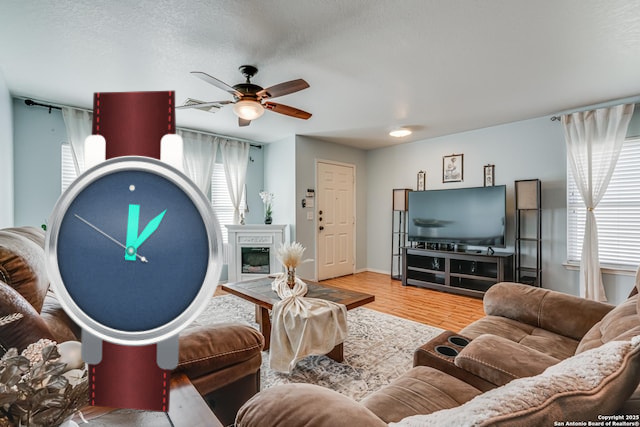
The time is h=12 m=6 s=50
